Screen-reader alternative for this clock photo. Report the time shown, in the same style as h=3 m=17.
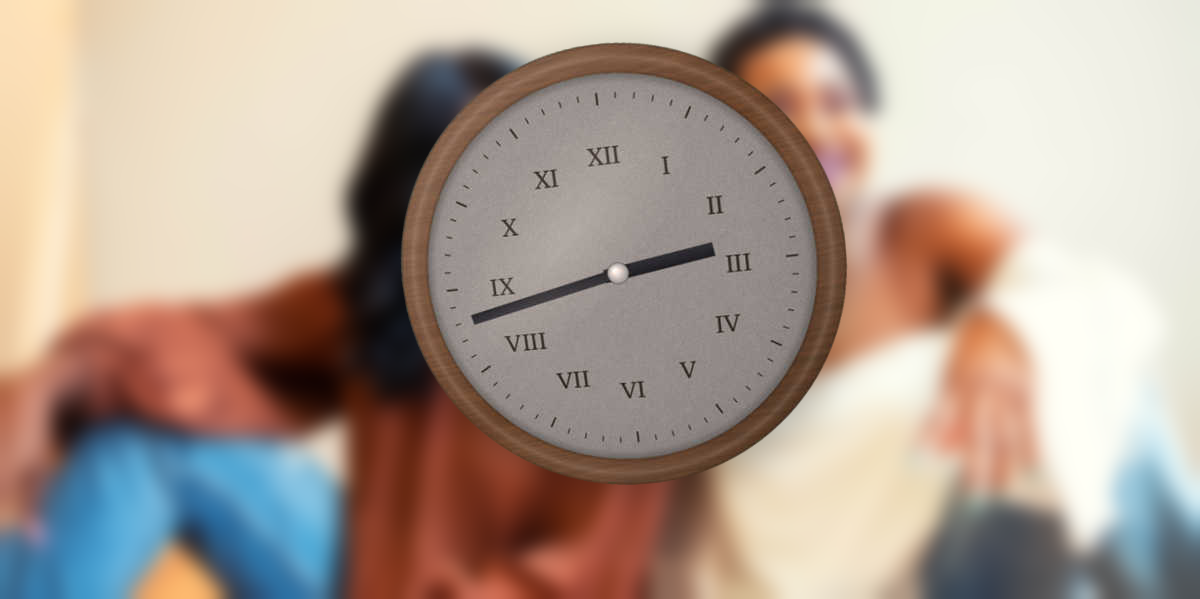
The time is h=2 m=43
